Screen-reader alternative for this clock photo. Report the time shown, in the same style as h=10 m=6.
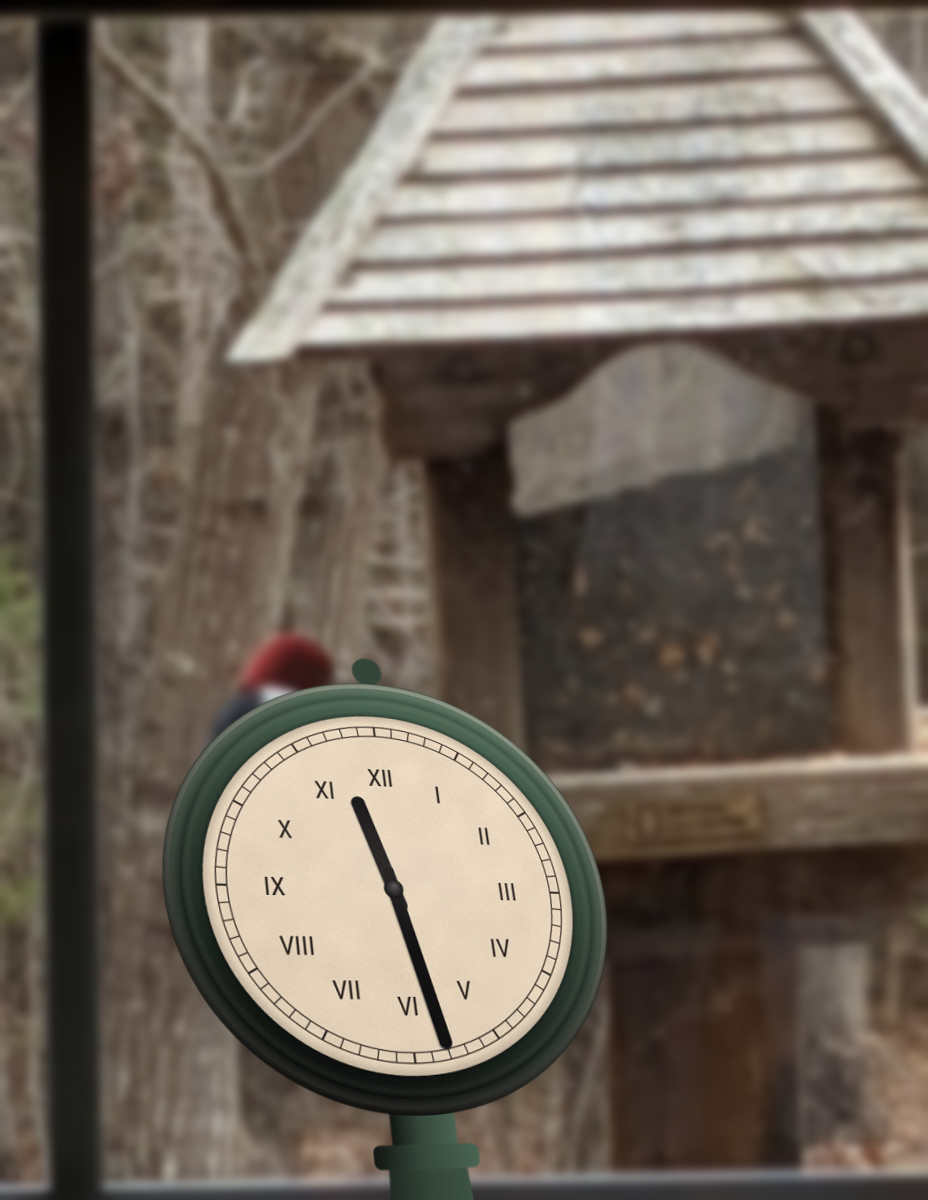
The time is h=11 m=28
